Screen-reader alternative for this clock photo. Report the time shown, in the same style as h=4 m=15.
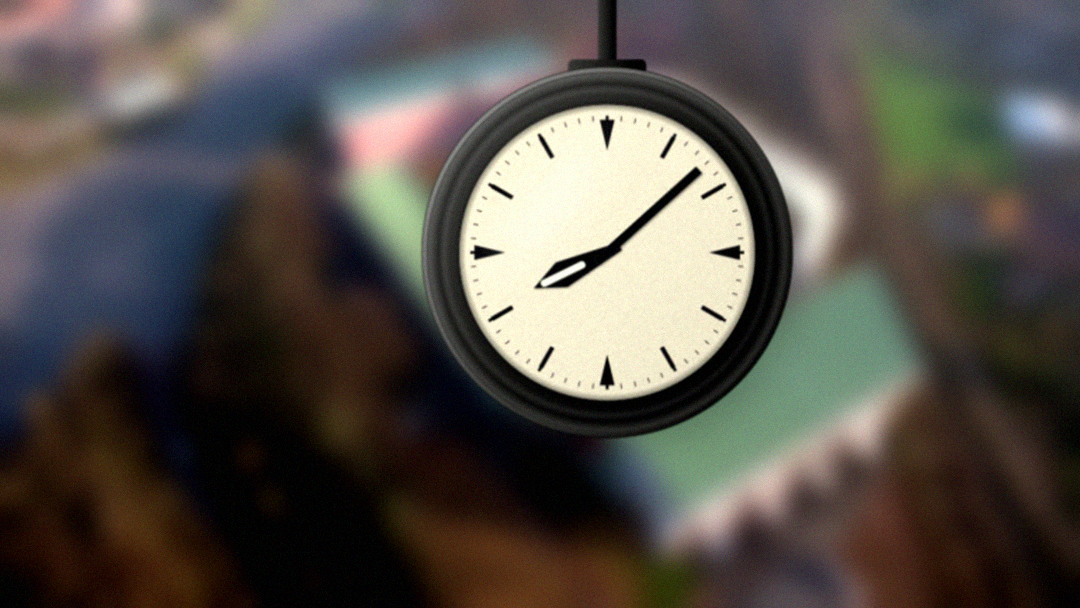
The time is h=8 m=8
